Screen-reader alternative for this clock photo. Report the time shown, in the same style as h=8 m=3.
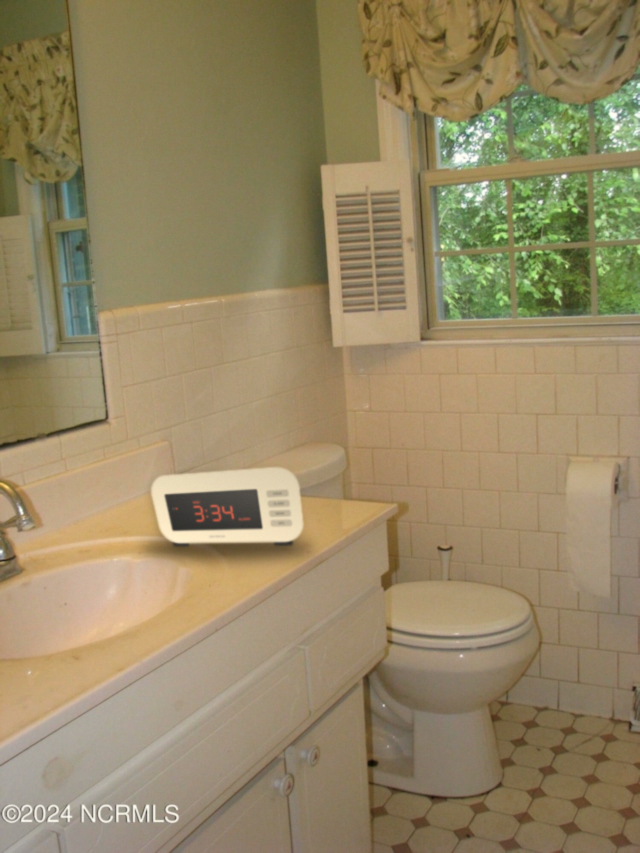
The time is h=3 m=34
